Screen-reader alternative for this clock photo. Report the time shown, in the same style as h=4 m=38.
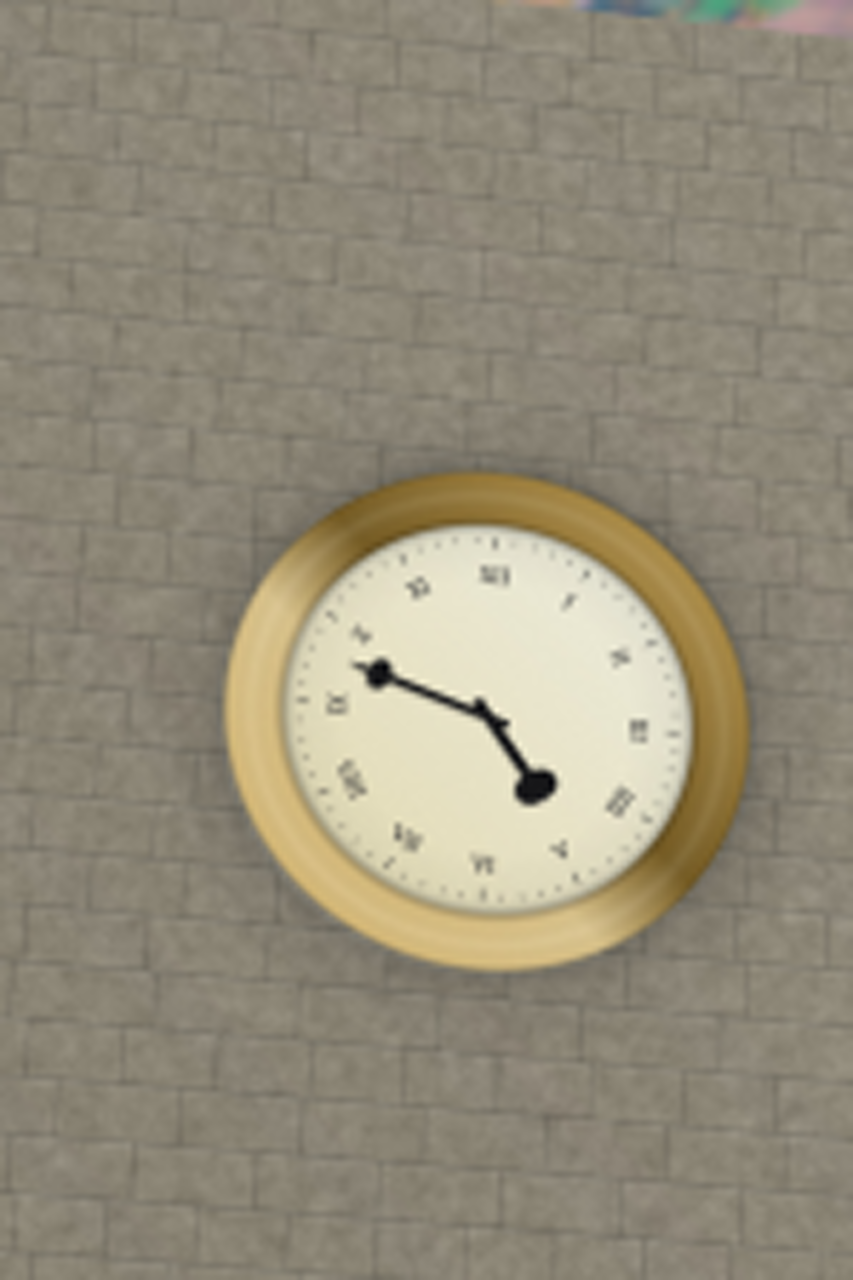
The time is h=4 m=48
